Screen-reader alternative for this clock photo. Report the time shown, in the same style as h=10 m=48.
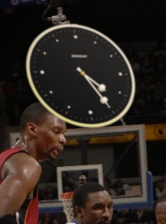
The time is h=4 m=25
